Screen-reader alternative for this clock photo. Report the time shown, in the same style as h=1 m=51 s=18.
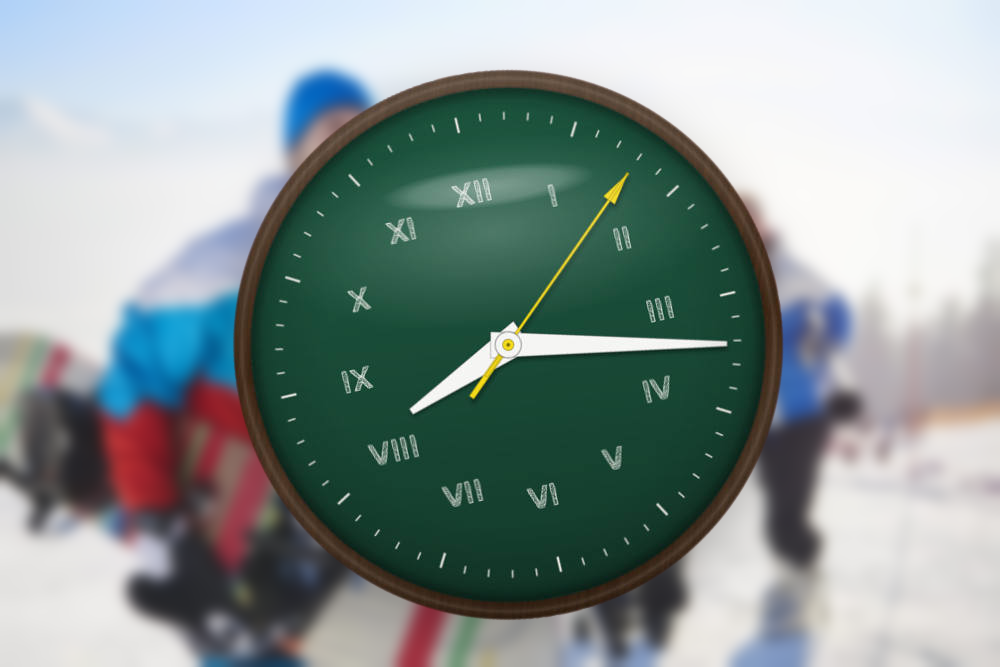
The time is h=8 m=17 s=8
